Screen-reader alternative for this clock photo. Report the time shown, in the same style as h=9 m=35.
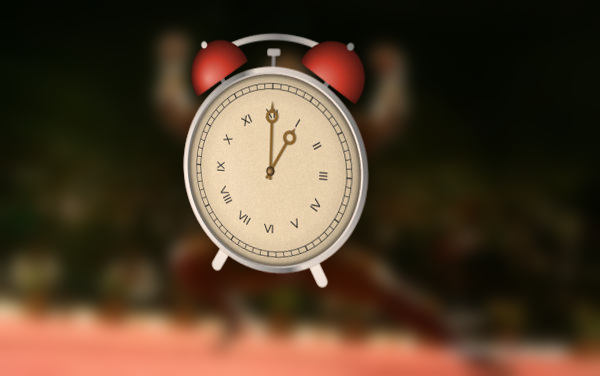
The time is h=1 m=0
